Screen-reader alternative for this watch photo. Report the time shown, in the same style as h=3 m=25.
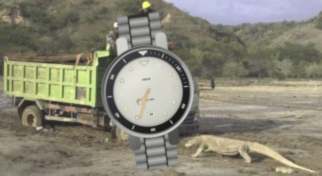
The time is h=7 m=34
